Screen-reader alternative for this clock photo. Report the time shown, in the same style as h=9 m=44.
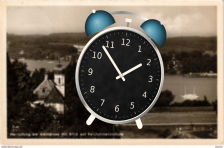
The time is h=1 m=53
